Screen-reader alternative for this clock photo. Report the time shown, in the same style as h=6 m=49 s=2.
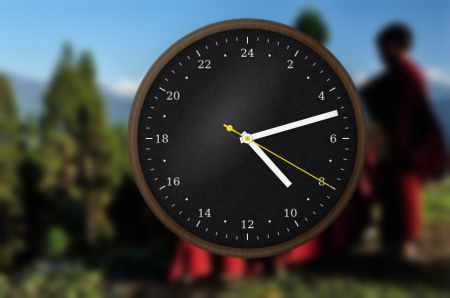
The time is h=9 m=12 s=20
